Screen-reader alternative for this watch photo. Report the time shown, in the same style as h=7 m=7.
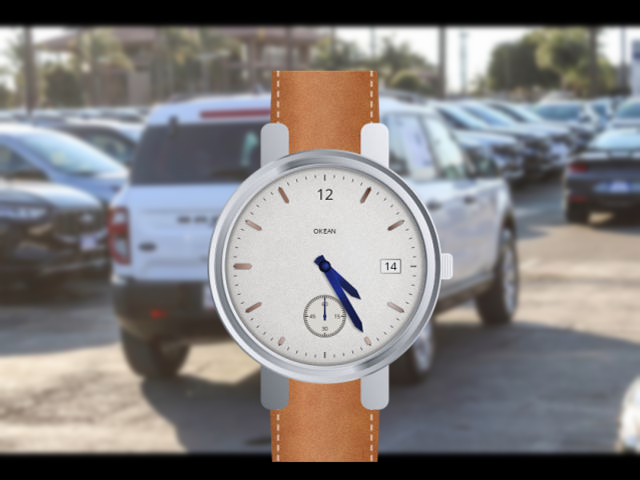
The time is h=4 m=25
